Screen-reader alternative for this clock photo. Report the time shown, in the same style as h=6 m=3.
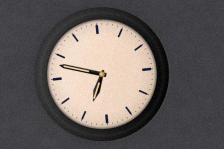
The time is h=6 m=48
